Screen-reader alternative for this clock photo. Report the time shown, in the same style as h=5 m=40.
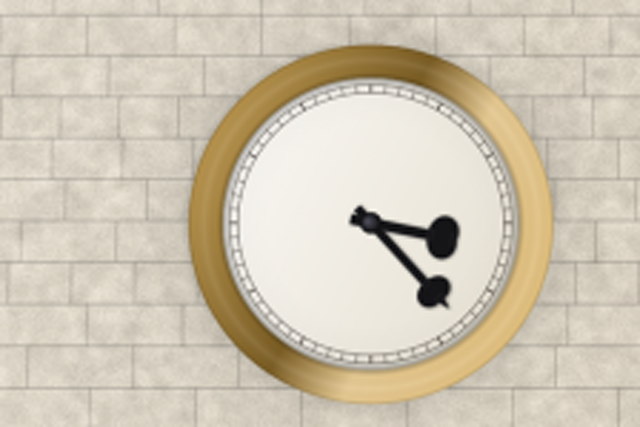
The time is h=3 m=23
